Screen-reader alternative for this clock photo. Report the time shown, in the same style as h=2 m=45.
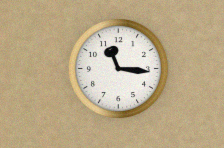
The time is h=11 m=16
